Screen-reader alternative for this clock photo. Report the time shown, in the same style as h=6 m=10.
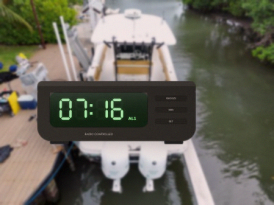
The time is h=7 m=16
